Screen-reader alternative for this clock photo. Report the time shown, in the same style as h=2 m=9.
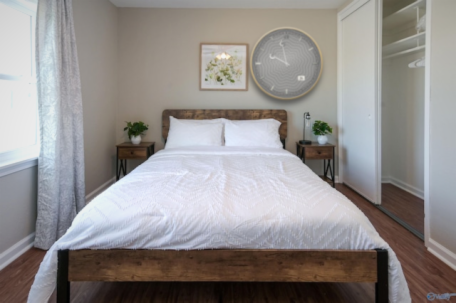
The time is h=9 m=58
